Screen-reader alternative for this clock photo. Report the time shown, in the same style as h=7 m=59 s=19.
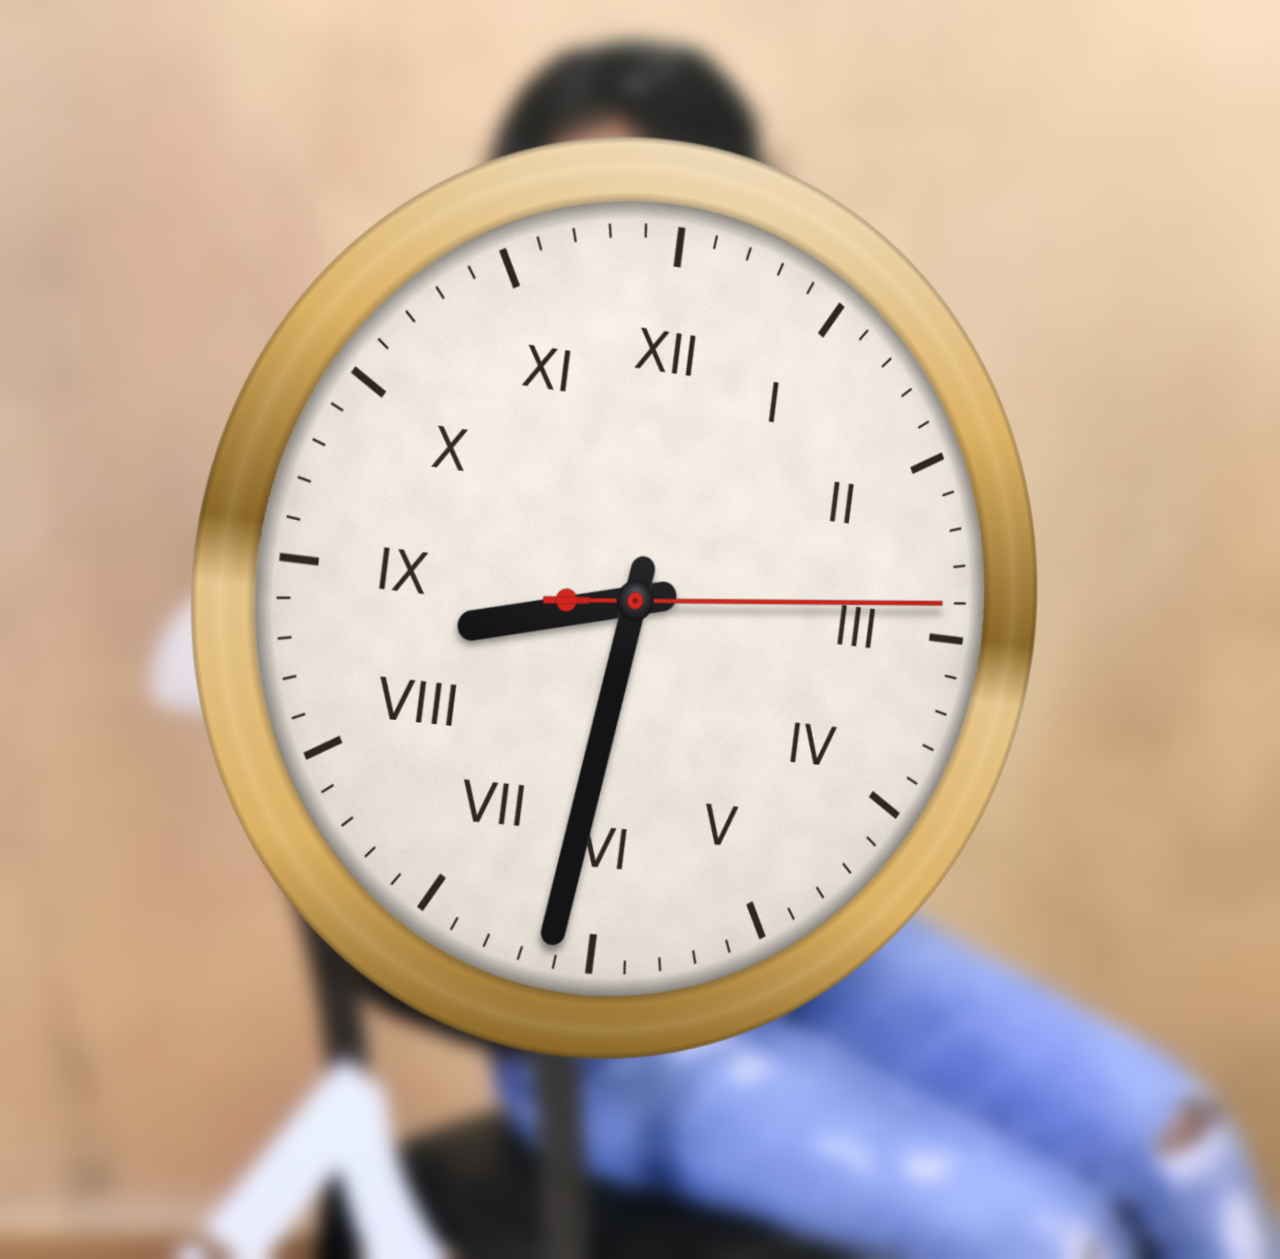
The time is h=8 m=31 s=14
